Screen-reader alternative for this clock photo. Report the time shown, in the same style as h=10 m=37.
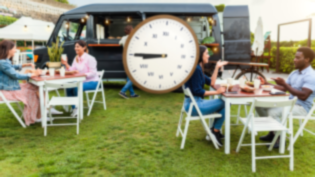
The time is h=8 m=45
